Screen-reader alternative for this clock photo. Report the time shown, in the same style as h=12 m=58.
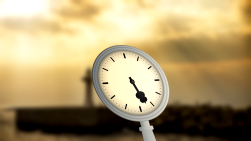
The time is h=5 m=27
